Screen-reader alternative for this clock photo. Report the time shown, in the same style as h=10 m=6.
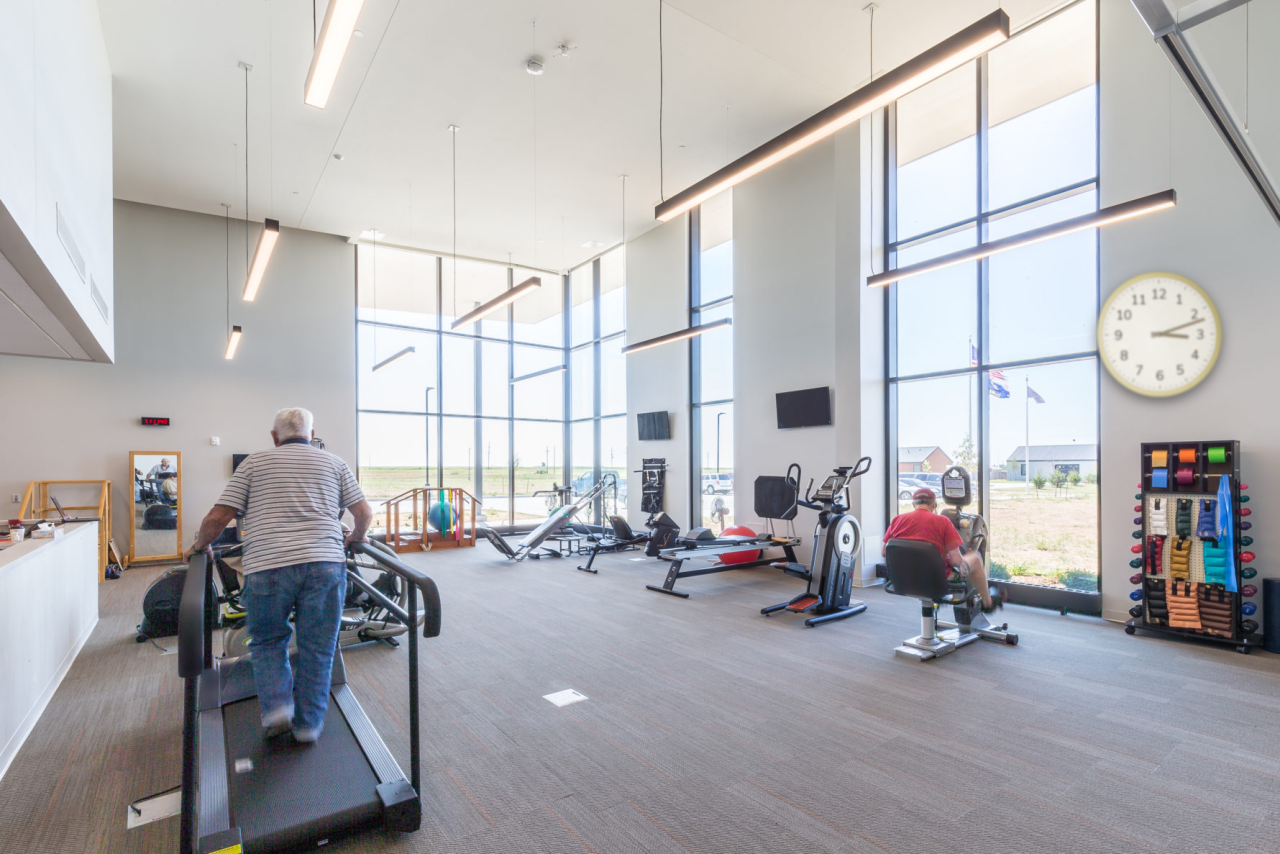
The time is h=3 m=12
